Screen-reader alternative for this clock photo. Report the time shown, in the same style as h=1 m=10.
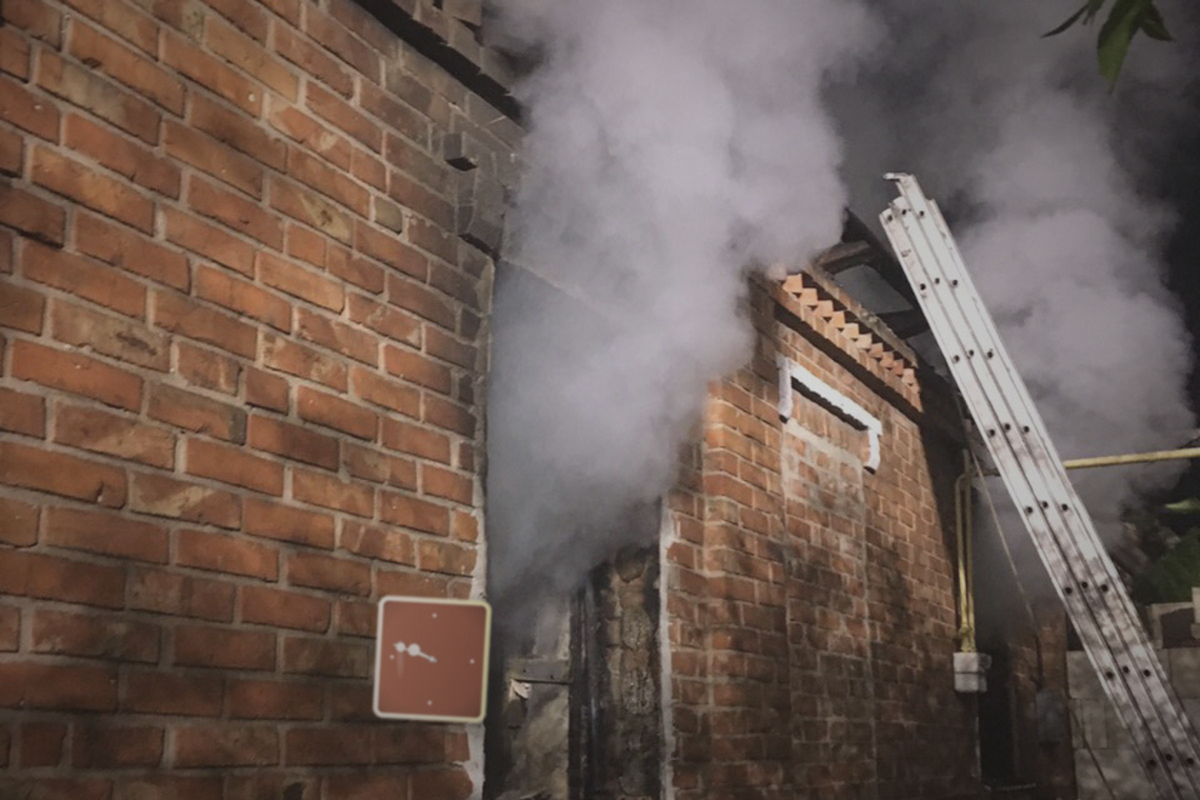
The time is h=9 m=48
